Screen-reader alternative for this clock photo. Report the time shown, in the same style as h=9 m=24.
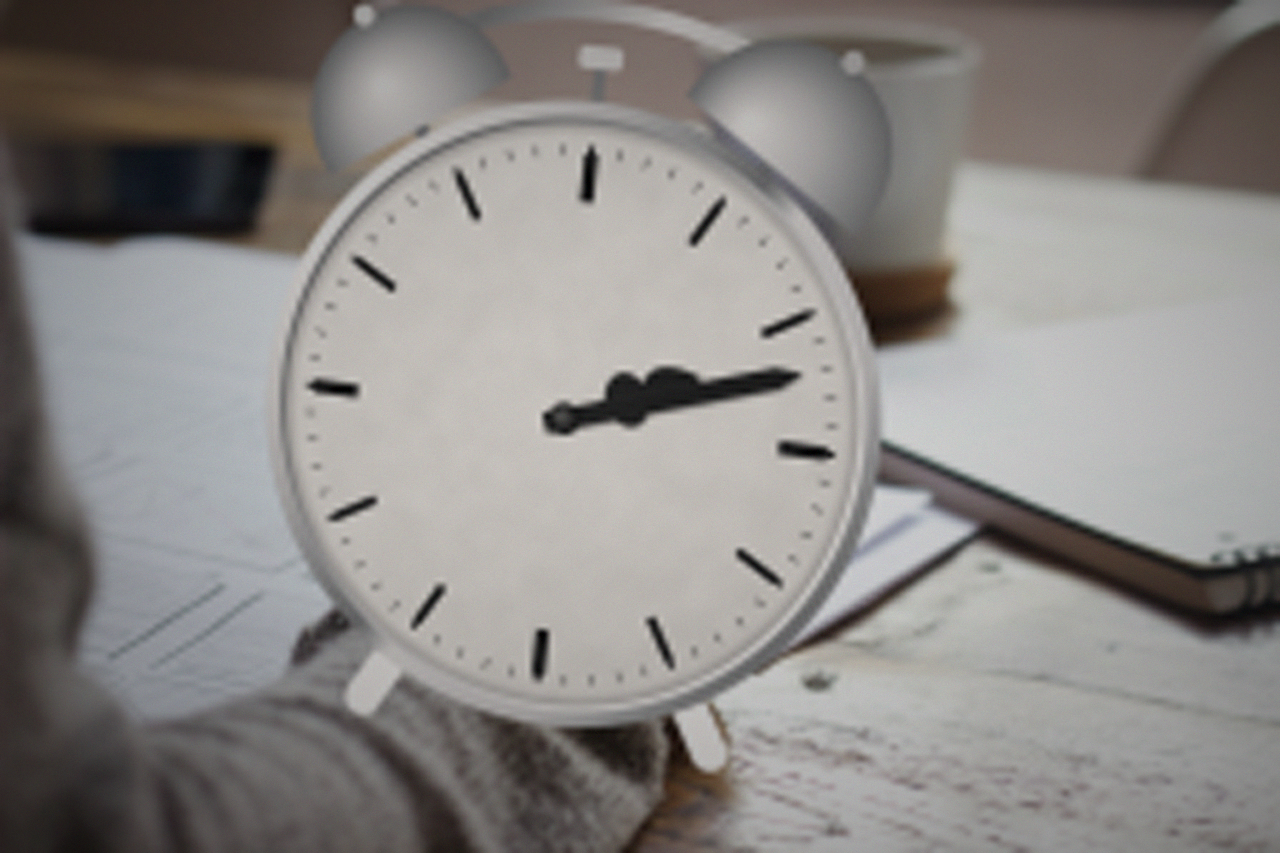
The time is h=2 m=12
